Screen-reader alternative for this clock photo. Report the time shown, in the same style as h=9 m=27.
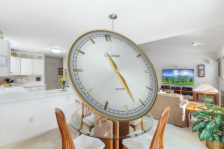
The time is h=11 m=27
